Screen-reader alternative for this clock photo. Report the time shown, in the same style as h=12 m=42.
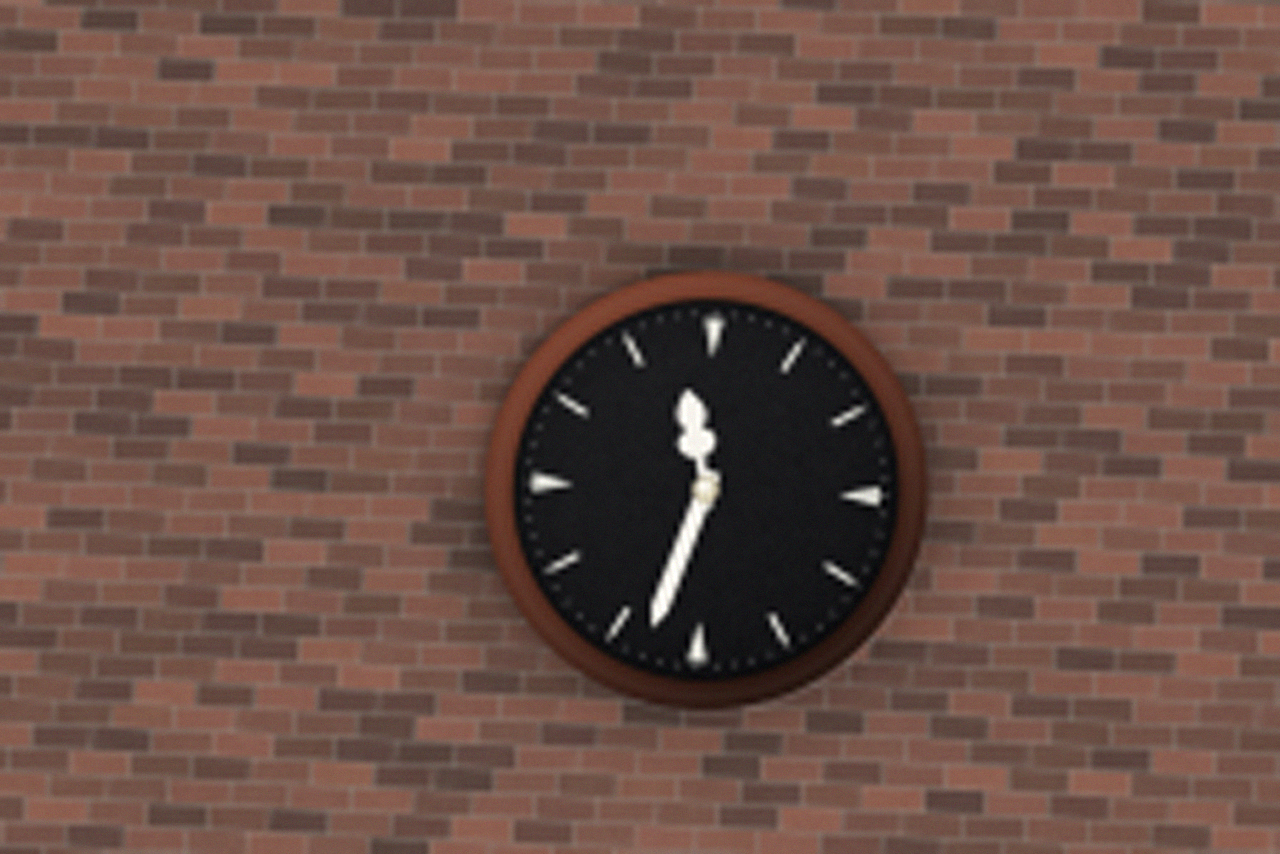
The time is h=11 m=33
